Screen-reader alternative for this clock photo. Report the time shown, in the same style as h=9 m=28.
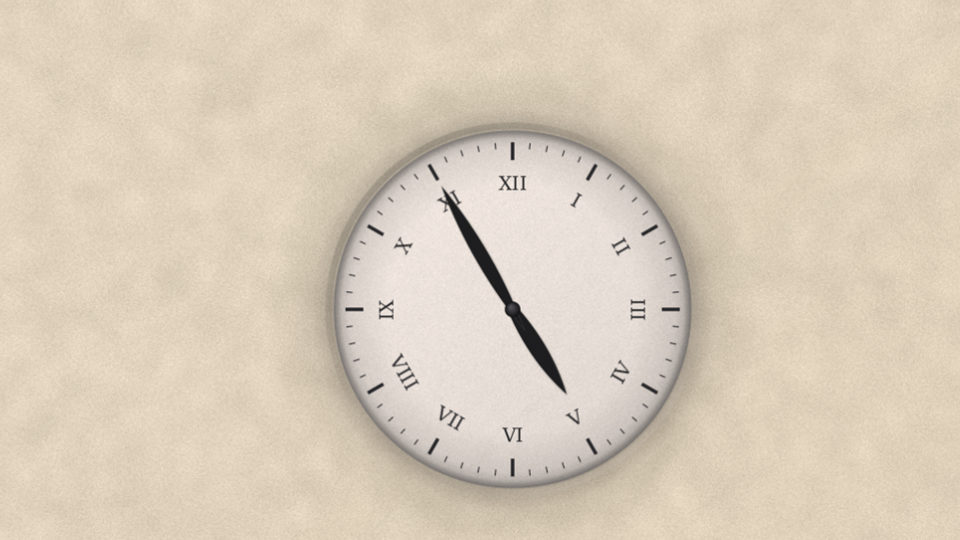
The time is h=4 m=55
